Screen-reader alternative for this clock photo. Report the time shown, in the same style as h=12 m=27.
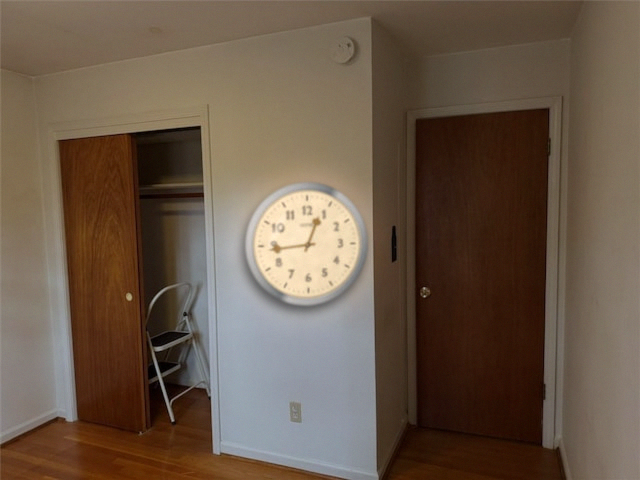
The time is h=12 m=44
